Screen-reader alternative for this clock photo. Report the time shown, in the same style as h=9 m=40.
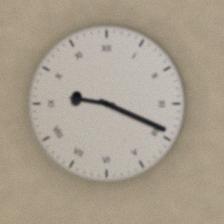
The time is h=9 m=19
